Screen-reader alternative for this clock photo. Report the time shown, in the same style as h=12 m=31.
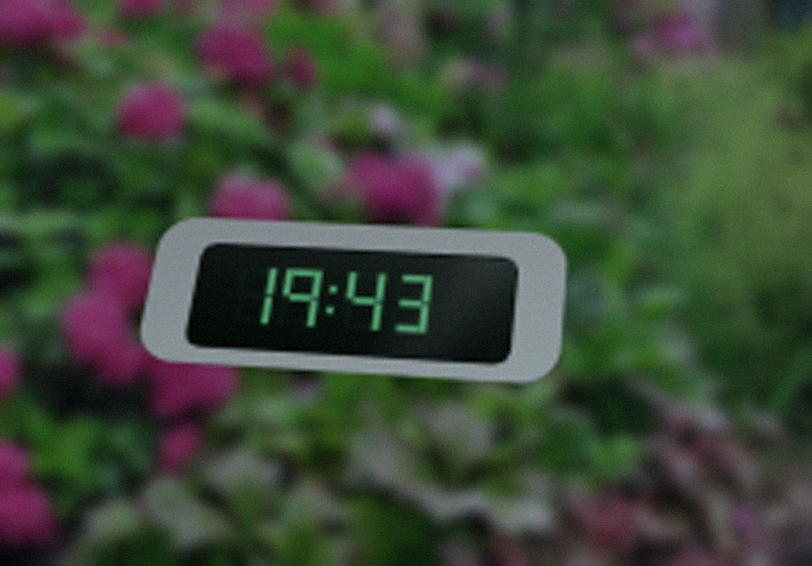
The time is h=19 m=43
